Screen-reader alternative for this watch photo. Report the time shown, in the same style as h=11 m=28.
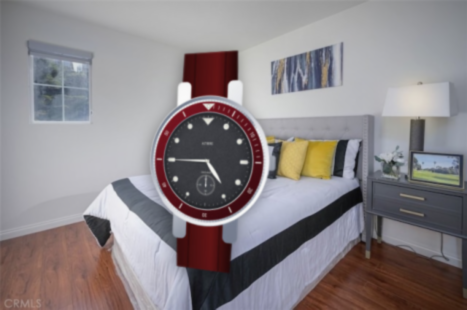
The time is h=4 m=45
